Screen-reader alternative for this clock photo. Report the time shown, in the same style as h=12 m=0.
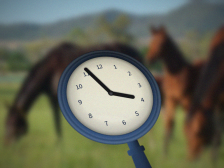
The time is h=3 m=56
